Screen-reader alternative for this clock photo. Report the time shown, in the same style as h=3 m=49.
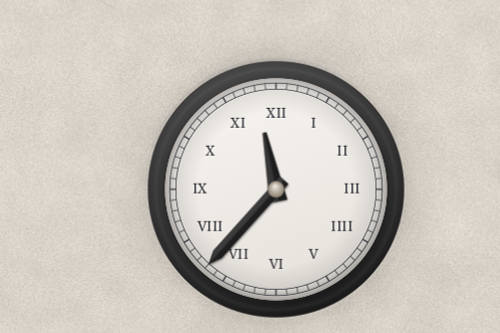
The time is h=11 m=37
